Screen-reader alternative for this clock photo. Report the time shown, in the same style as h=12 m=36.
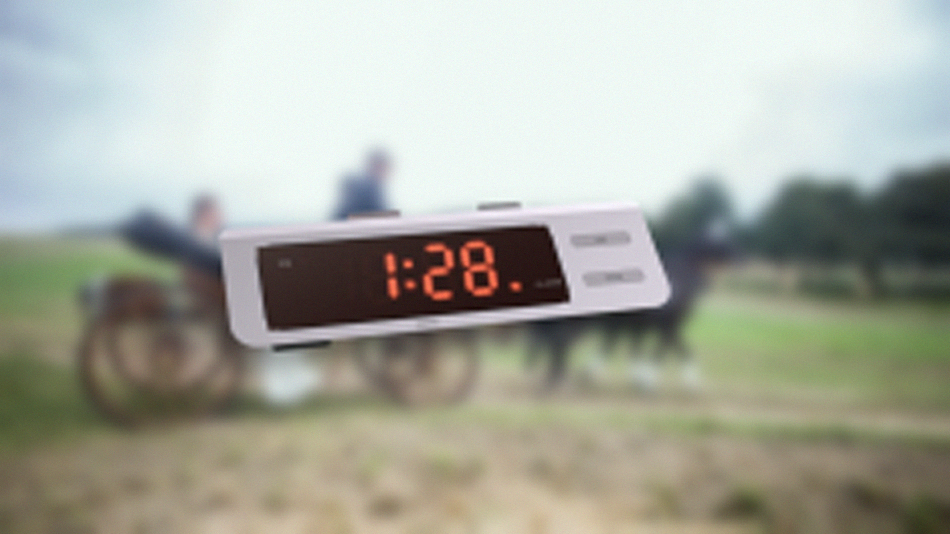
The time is h=1 m=28
